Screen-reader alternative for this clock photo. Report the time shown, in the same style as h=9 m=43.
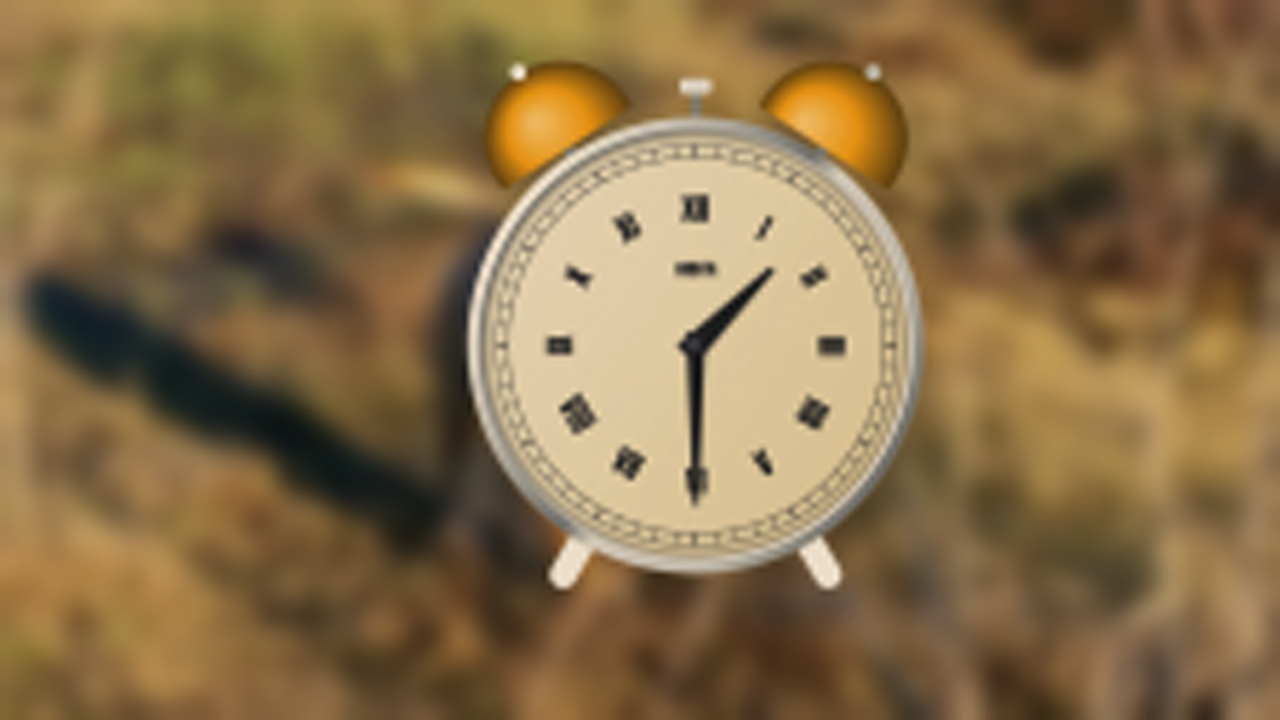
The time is h=1 m=30
